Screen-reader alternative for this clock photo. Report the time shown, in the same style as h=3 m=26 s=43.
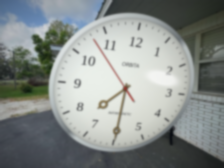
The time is h=7 m=29 s=53
